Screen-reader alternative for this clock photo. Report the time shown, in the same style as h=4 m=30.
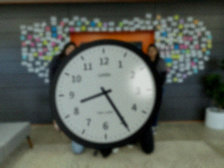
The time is h=8 m=25
